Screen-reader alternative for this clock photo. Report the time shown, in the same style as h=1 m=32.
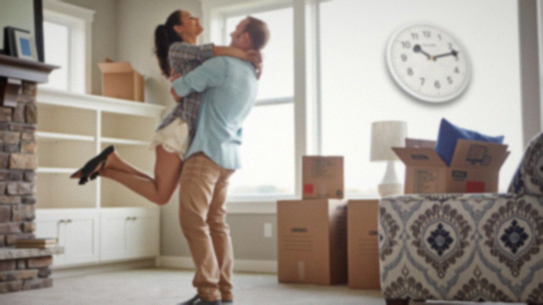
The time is h=10 m=13
